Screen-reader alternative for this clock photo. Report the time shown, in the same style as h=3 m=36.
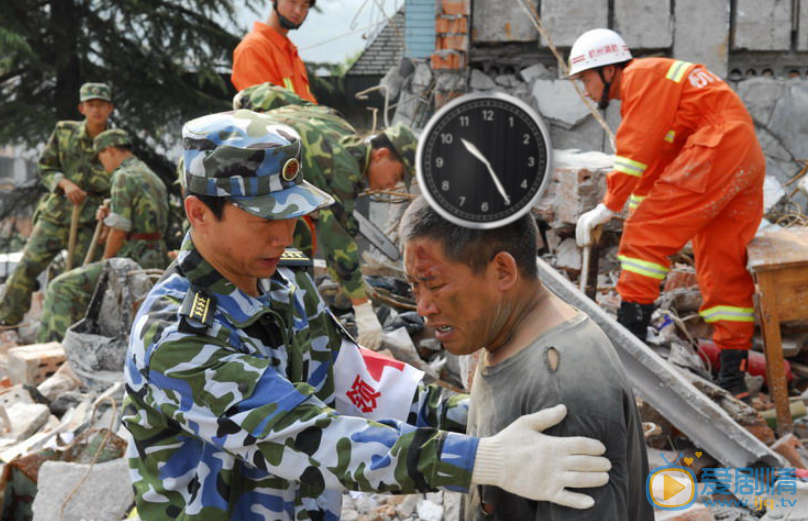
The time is h=10 m=25
